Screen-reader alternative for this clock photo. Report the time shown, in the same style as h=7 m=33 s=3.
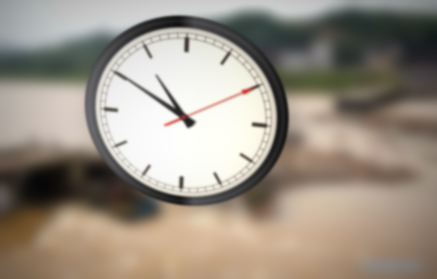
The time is h=10 m=50 s=10
